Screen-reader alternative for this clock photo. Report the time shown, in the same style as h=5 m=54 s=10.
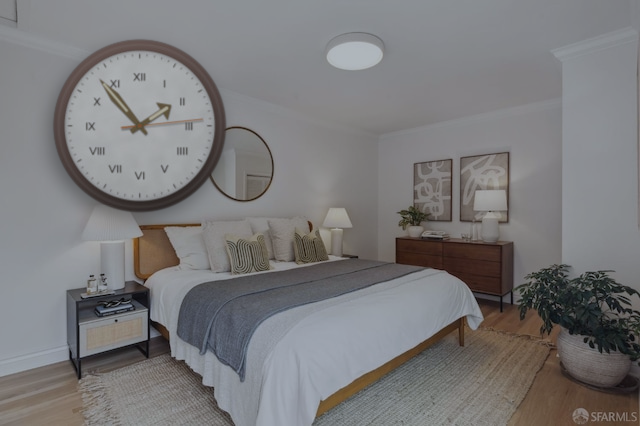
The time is h=1 m=53 s=14
